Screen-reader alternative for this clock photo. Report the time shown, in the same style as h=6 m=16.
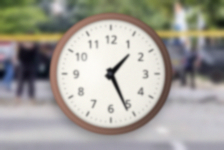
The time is h=1 m=26
